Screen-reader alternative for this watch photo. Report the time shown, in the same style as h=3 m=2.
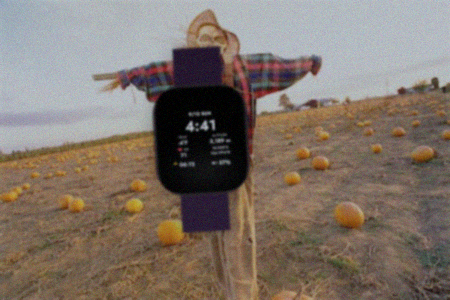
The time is h=4 m=41
